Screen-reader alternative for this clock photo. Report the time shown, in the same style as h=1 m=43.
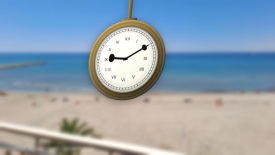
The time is h=9 m=10
